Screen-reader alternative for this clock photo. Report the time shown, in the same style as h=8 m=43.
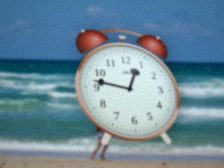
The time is h=12 m=47
